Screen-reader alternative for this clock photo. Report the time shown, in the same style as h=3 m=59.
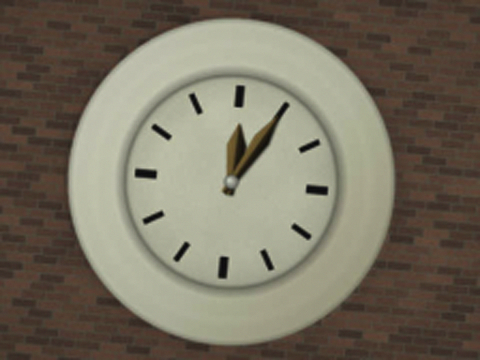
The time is h=12 m=5
